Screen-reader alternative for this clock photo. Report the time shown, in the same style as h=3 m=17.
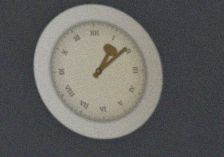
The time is h=1 m=9
